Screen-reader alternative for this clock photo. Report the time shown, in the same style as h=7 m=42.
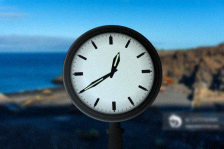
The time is h=12 m=40
